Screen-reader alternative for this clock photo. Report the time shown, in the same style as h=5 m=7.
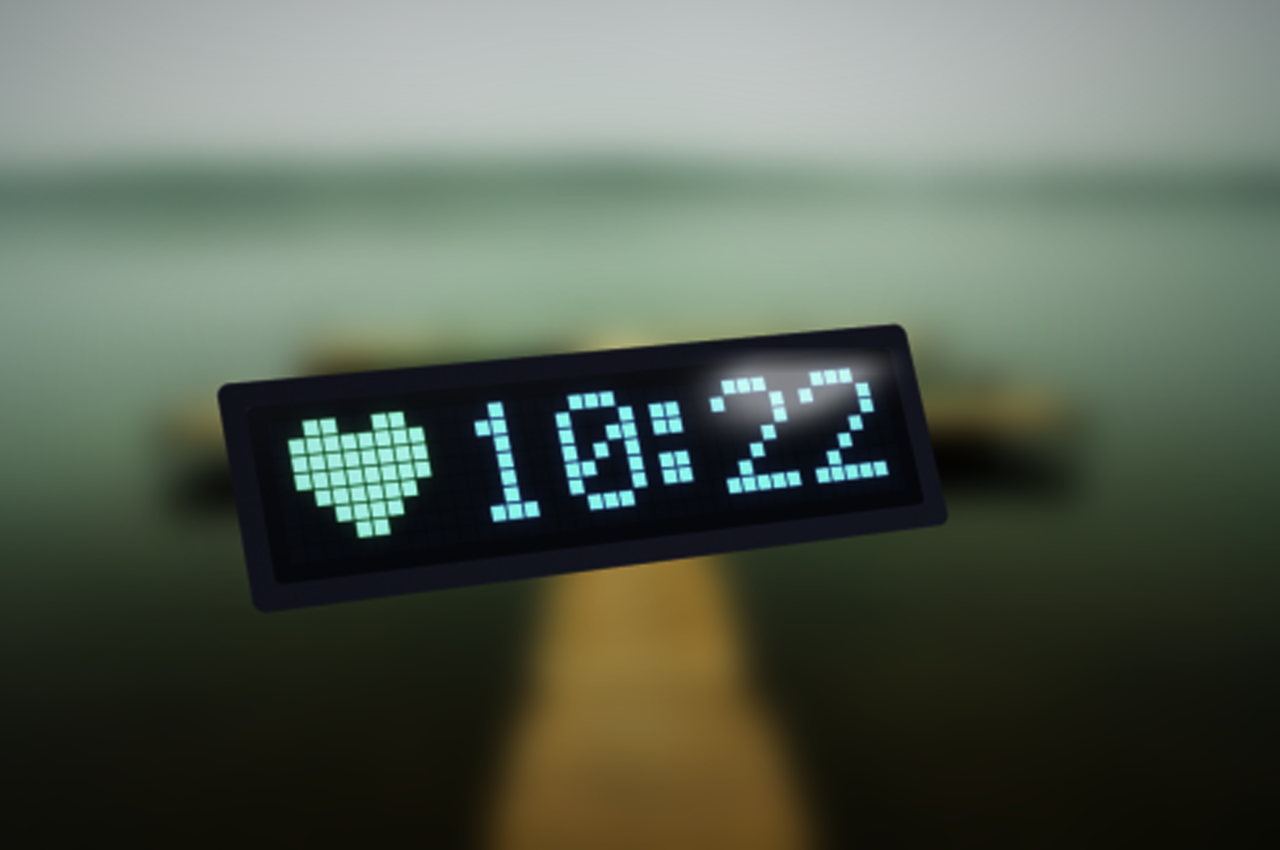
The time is h=10 m=22
